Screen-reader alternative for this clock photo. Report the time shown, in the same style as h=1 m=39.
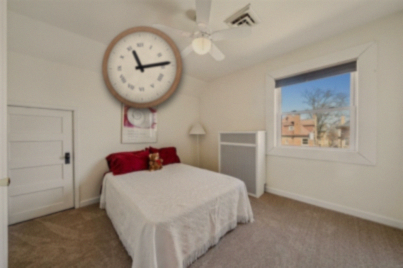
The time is h=11 m=14
